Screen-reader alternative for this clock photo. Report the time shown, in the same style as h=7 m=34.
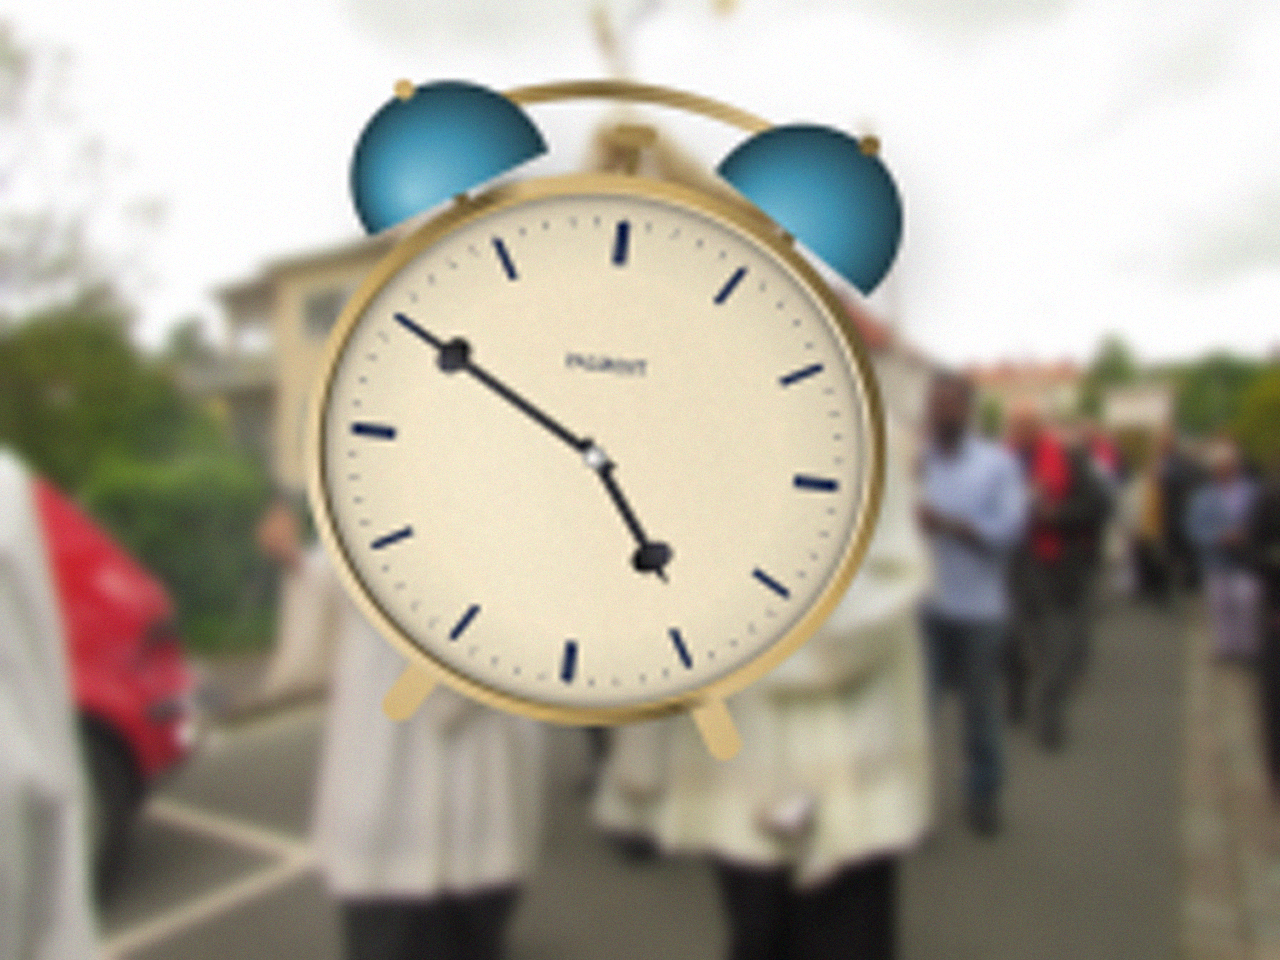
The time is h=4 m=50
